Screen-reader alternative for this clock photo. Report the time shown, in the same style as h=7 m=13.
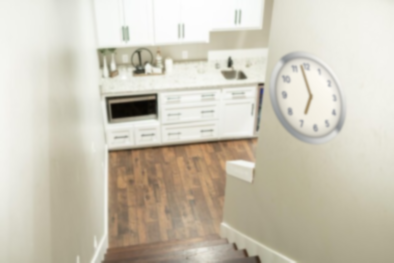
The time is h=6 m=58
